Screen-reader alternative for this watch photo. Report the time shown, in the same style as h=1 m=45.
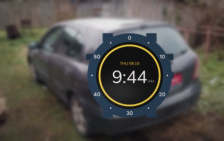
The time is h=9 m=44
